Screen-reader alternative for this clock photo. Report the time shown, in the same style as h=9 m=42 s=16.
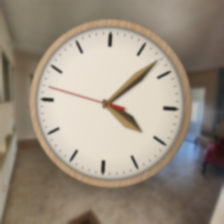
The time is h=4 m=7 s=47
